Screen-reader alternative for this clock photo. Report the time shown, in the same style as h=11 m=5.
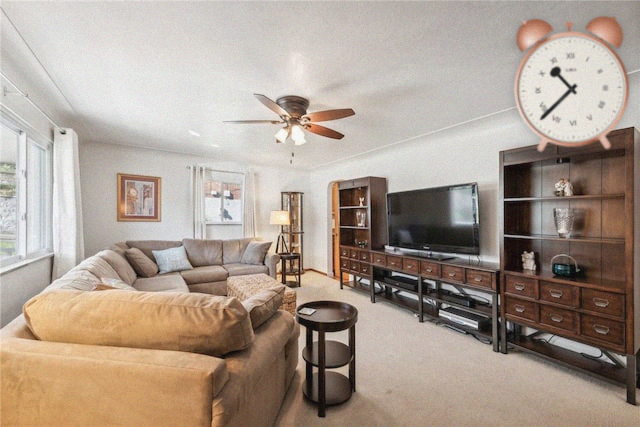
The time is h=10 m=38
